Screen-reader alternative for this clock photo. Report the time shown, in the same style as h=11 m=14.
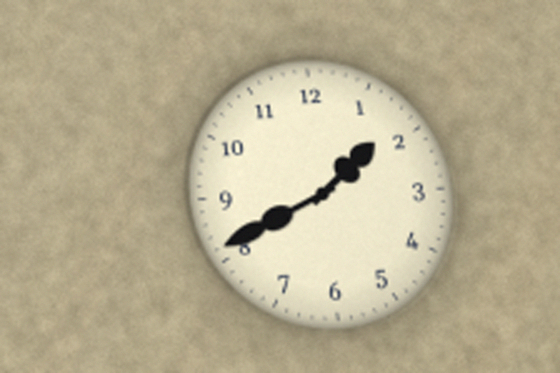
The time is h=1 m=41
